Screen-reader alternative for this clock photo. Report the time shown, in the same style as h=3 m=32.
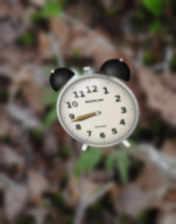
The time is h=8 m=43
